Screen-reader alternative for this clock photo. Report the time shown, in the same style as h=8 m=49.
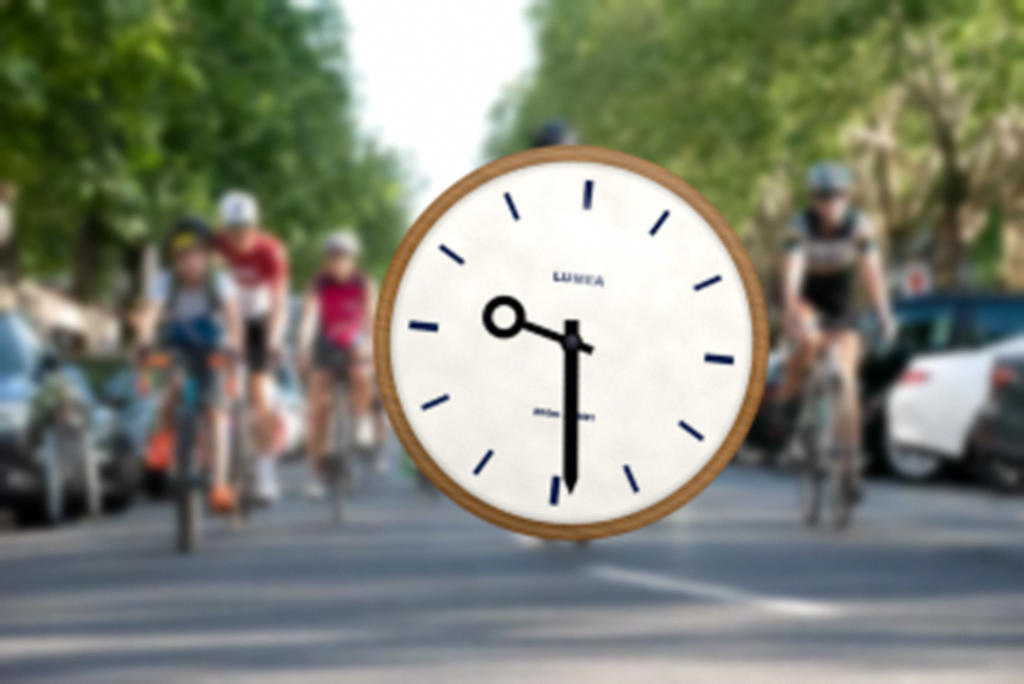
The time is h=9 m=29
